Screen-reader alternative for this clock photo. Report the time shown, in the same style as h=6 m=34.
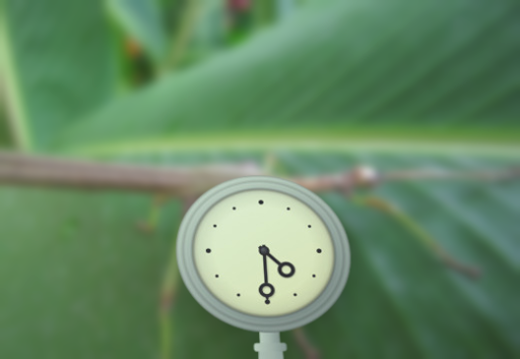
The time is h=4 m=30
